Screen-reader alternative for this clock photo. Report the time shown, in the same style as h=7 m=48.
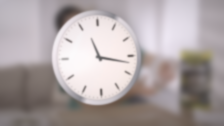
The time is h=11 m=17
